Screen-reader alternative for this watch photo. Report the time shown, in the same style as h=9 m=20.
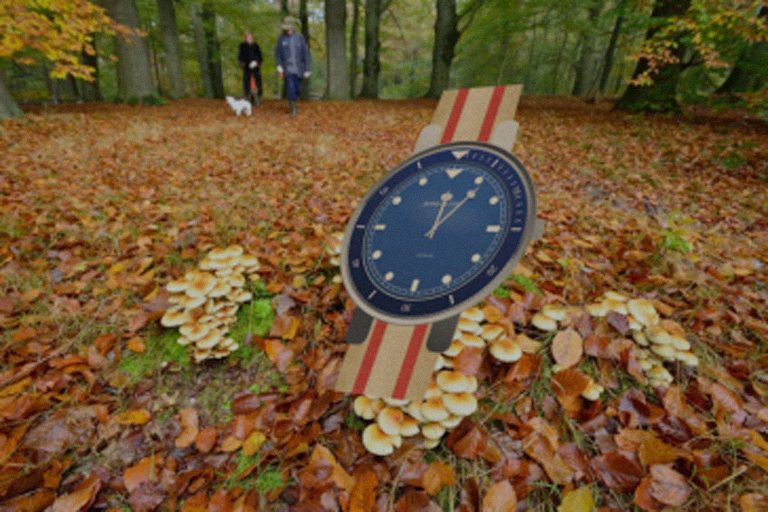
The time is h=12 m=6
